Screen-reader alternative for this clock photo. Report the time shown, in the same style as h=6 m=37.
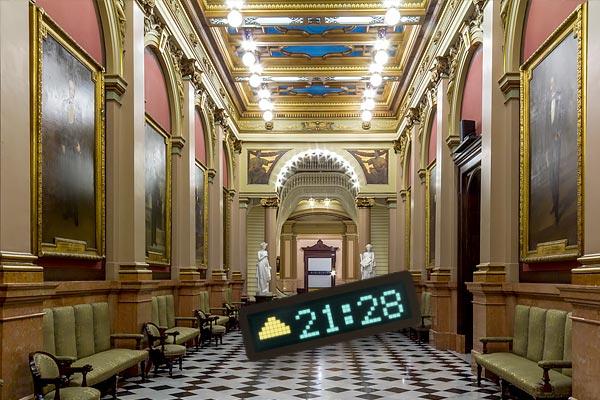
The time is h=21 m=28
